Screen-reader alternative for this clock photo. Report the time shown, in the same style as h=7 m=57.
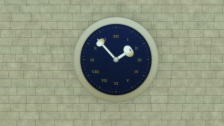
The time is h=1 m=53
